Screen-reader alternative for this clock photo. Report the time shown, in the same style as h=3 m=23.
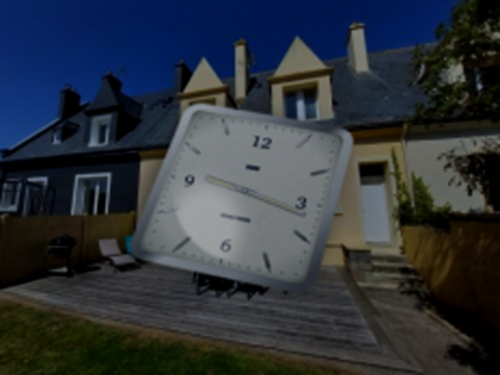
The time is h=9 m=17
